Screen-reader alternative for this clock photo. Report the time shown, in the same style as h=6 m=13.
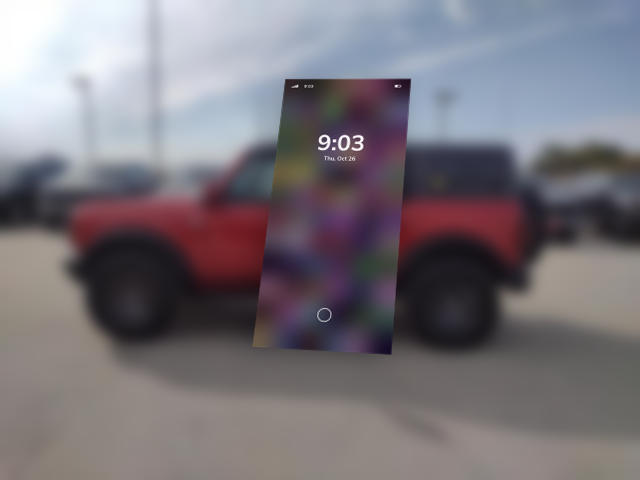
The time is h=9 m=3
